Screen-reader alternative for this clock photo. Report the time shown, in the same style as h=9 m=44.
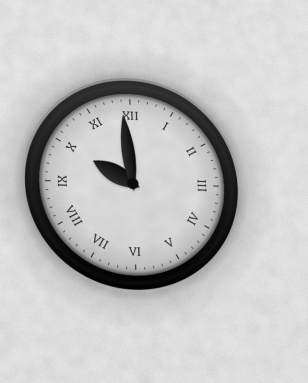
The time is h=9 m=59
